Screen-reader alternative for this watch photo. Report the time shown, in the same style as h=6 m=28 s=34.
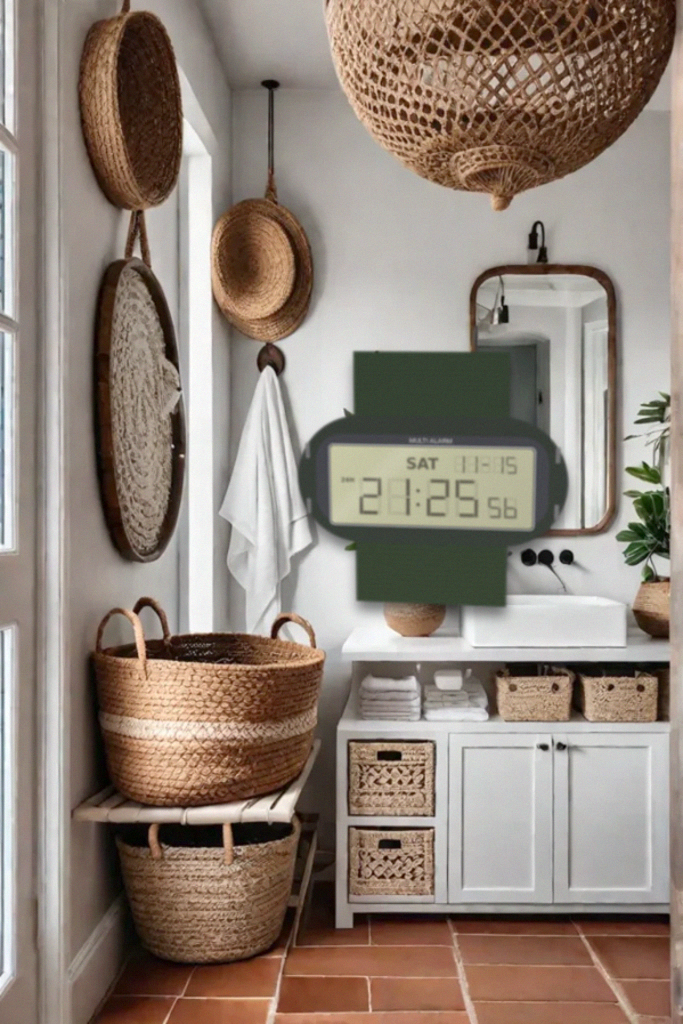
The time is h=21 m=25 s=56
